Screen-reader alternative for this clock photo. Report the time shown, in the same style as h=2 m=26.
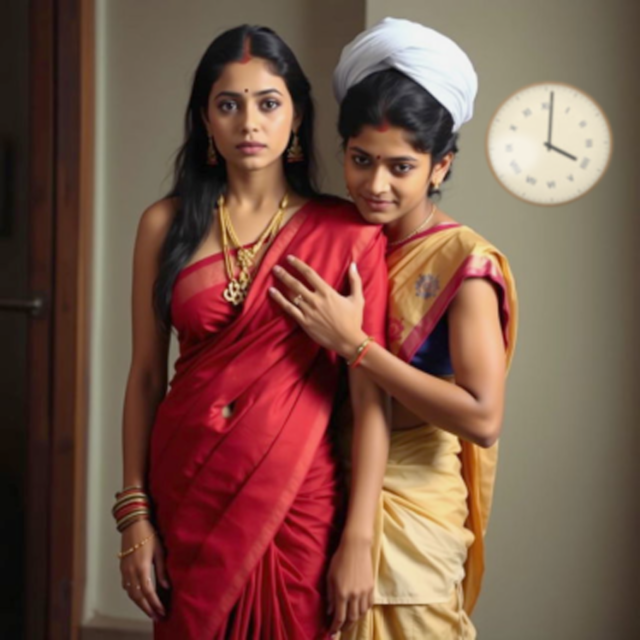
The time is h=4 m=1
